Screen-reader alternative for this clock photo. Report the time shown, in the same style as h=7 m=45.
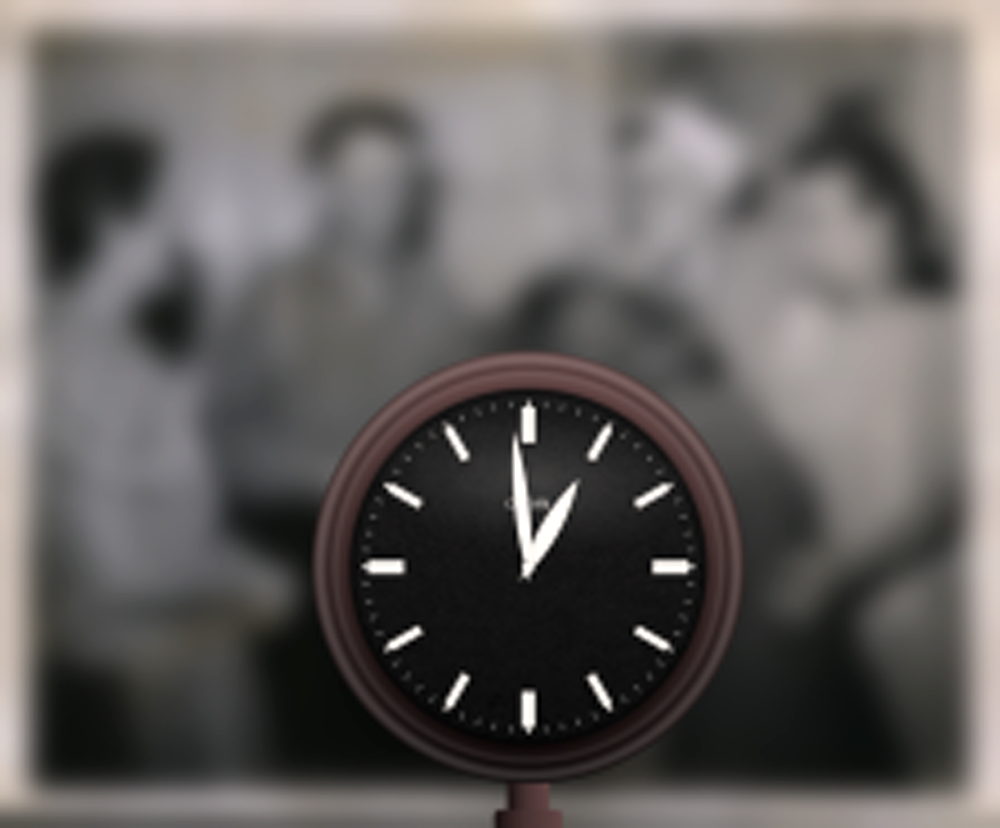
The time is h=12 m=59
